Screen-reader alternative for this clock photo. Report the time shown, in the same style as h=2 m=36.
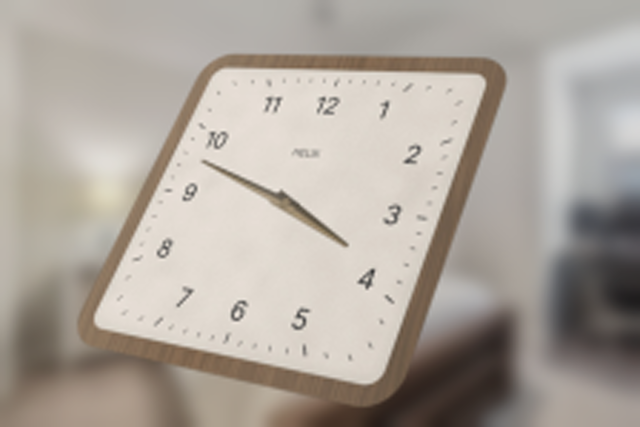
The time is h=3 m=48
